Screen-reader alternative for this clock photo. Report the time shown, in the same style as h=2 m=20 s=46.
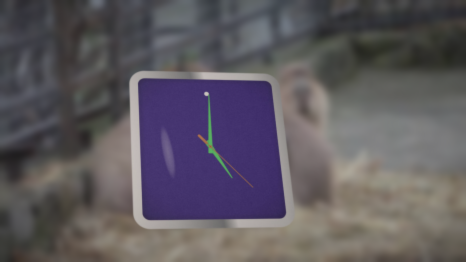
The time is h=5 m=0 s=23
